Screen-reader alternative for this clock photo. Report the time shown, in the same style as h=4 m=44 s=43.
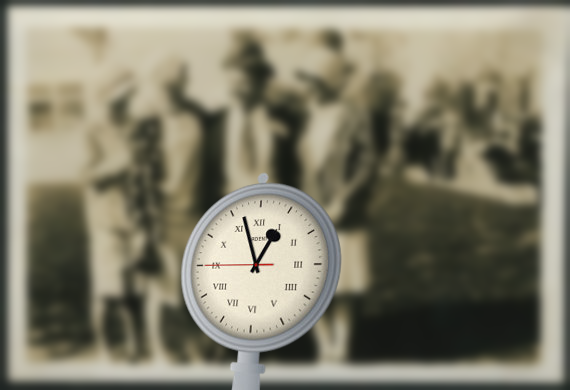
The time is h=12 m=56 s=45
